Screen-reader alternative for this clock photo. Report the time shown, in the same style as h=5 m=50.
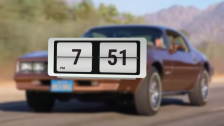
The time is h=7 m=51
